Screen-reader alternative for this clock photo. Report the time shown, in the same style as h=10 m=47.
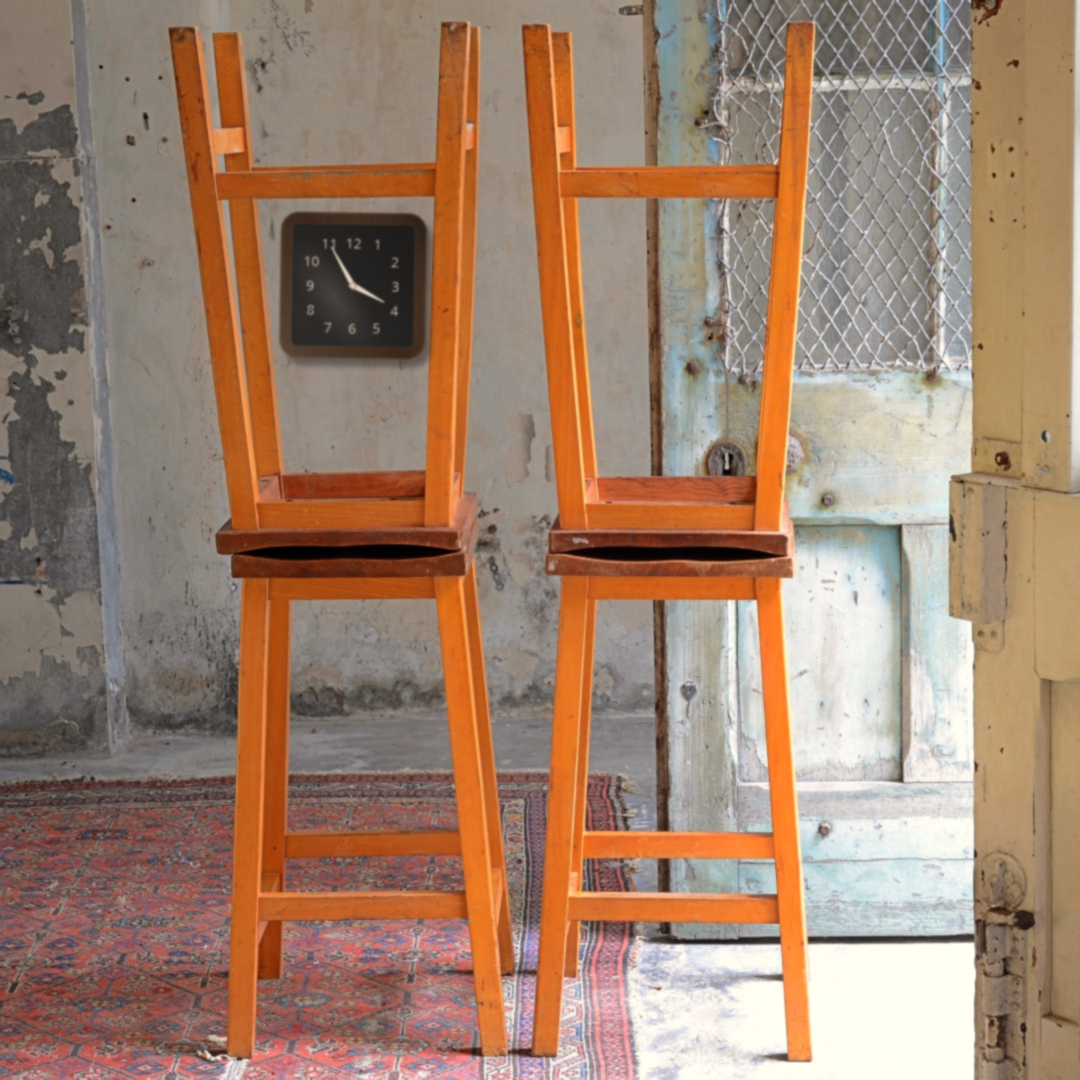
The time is h=3 m=55
